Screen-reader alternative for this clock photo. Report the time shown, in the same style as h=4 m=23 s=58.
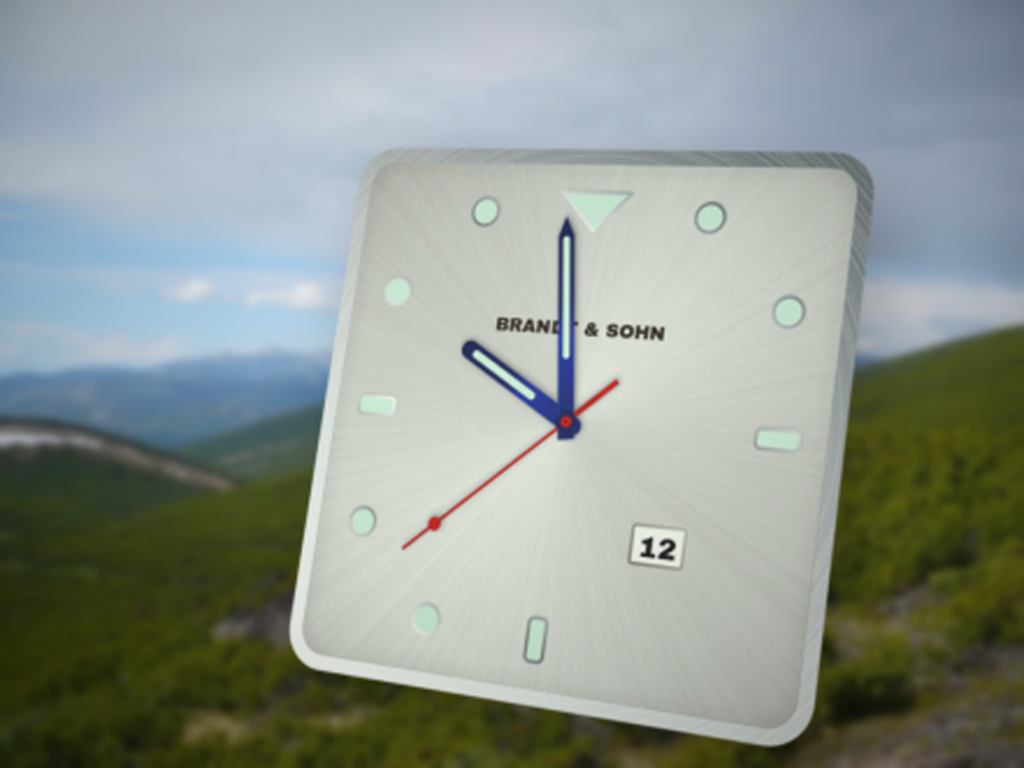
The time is h=9 m=58 s=38
